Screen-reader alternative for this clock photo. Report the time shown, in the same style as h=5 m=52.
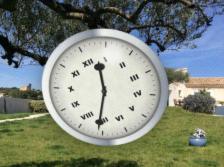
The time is h=12 m=36
